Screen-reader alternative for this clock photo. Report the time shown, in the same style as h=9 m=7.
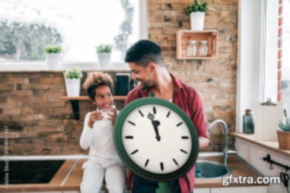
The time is h=11 m=58
